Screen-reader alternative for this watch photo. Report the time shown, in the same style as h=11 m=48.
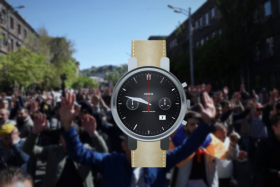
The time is h=9 m=48
